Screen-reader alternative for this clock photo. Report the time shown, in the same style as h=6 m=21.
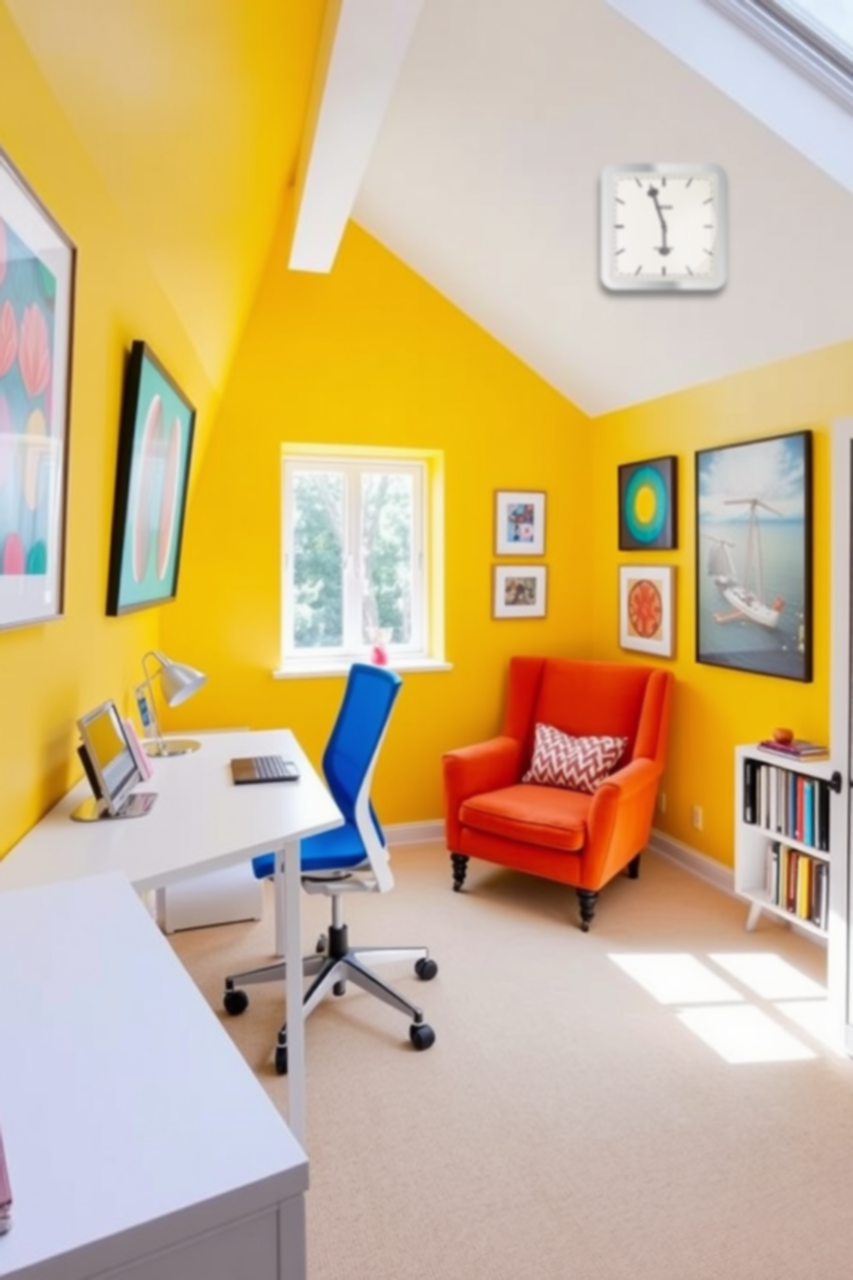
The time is h=5 m=57
